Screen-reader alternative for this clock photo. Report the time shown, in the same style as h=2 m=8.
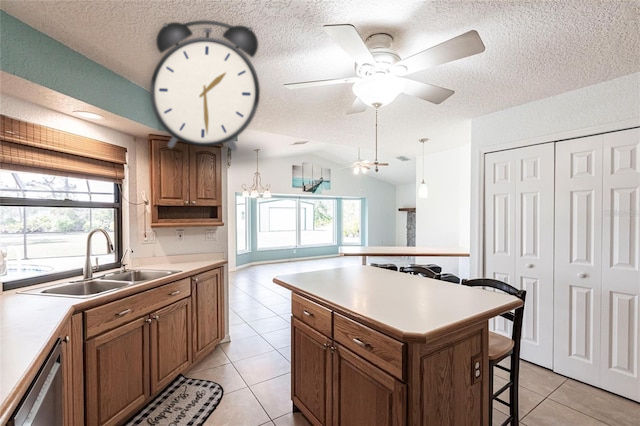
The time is h=1 m=29
